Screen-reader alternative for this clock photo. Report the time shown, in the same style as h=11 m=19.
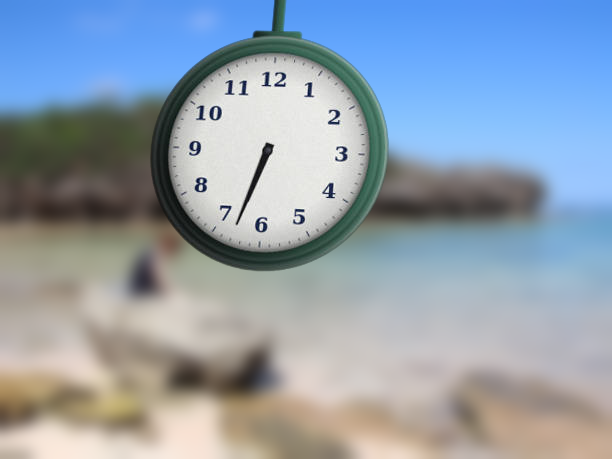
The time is h=6 m=33
